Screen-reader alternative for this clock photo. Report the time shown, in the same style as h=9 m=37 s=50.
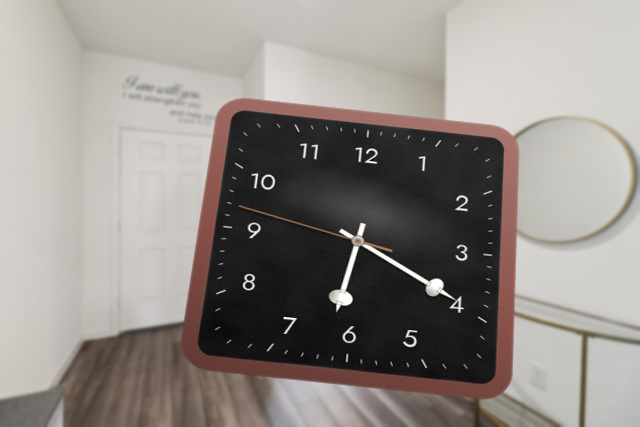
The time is h=6 m=19 s=47
